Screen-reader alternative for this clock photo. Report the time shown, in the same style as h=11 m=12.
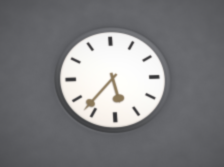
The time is h=5 m=37
